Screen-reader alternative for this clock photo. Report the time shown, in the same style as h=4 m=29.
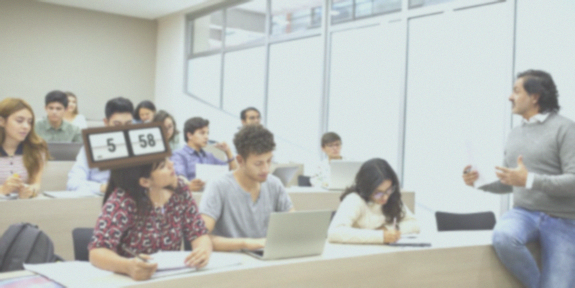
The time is h=5 m=58
